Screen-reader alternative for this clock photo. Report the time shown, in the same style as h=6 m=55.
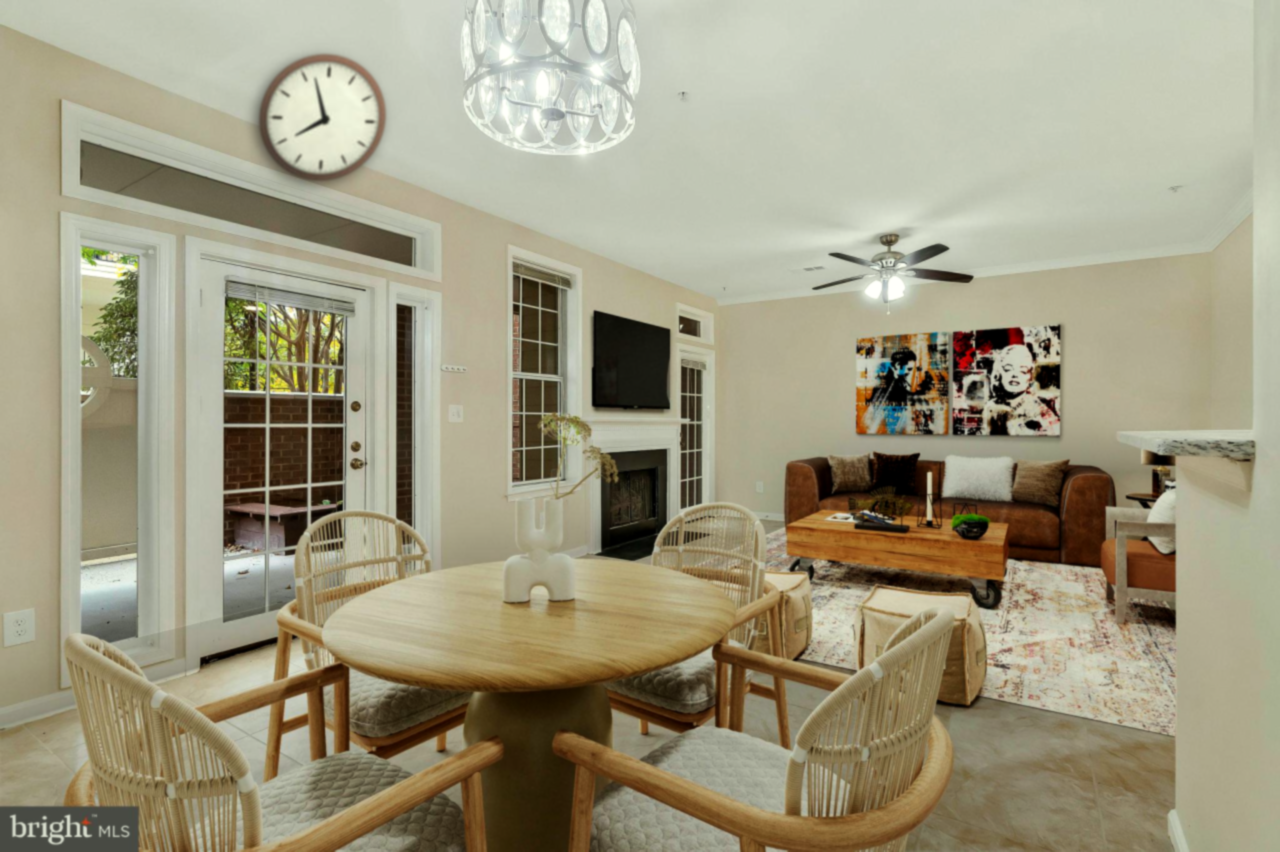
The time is h=7 m=57
